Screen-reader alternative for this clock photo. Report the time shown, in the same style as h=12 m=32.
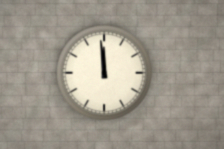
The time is h=11 m=59
